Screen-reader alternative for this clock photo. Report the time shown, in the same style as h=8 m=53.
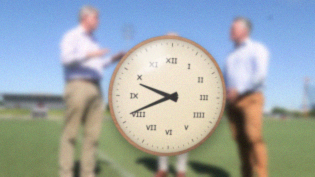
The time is h=9 m=41
